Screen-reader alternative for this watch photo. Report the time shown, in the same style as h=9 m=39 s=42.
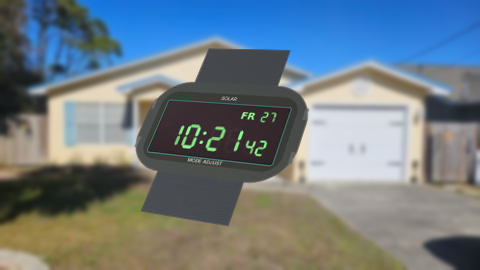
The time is h=10 m=21 s=42
